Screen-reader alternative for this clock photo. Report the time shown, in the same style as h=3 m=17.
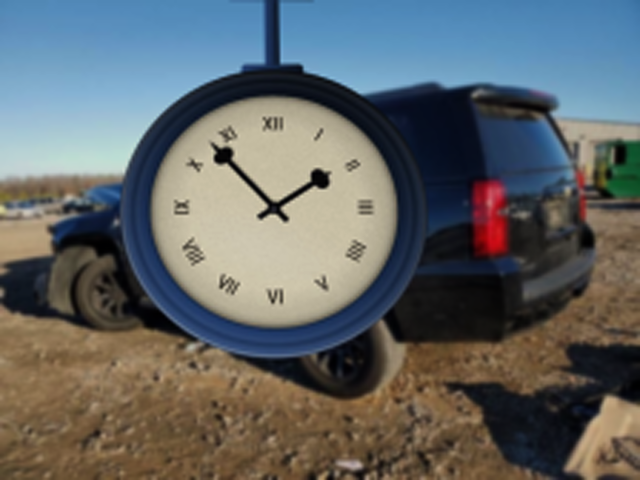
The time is h=1 m=53
